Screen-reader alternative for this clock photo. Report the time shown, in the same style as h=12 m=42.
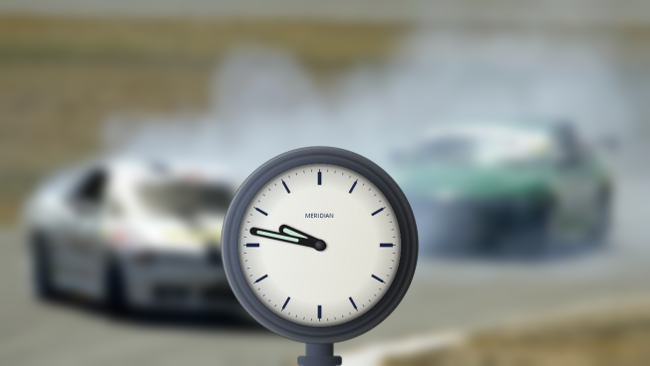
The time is h=9 m=47
